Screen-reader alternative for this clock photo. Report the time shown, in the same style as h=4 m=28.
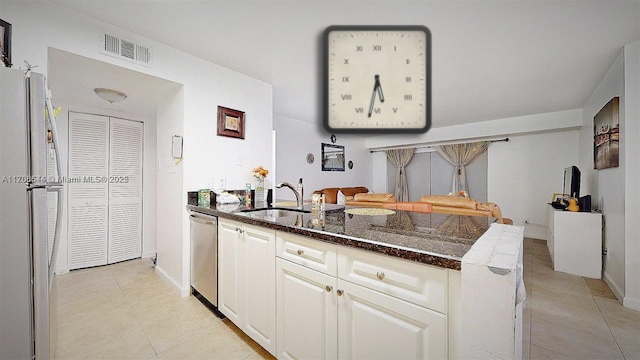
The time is h=5 m=32
